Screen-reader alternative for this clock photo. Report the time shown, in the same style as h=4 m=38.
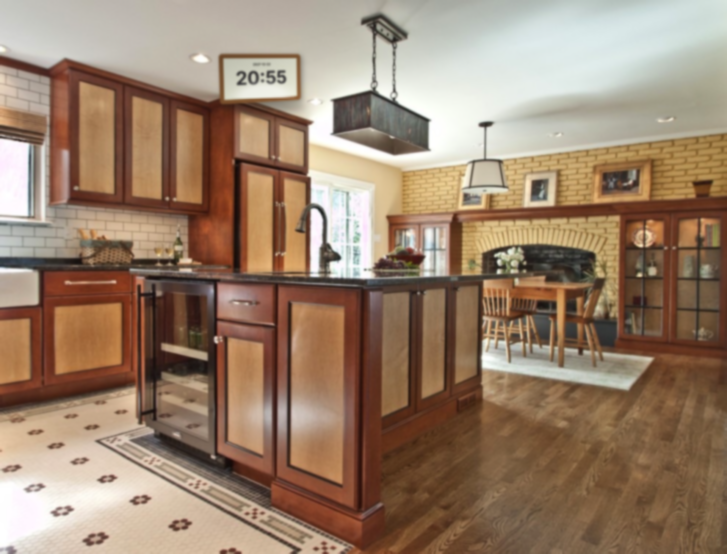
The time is h=20 m=55
